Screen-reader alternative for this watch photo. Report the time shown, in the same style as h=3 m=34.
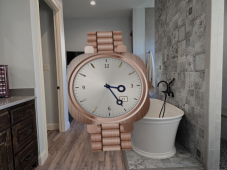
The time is h=3 m=25
